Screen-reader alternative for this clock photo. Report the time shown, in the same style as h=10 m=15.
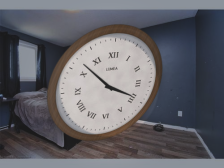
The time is h=3 m=52
